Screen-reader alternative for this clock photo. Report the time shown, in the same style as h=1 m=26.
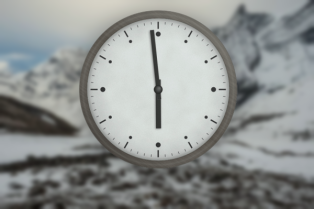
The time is h=5 m=59
